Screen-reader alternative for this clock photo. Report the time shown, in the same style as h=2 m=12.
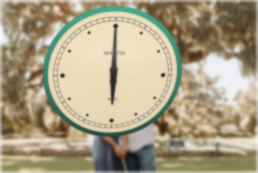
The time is h=6 m=0
